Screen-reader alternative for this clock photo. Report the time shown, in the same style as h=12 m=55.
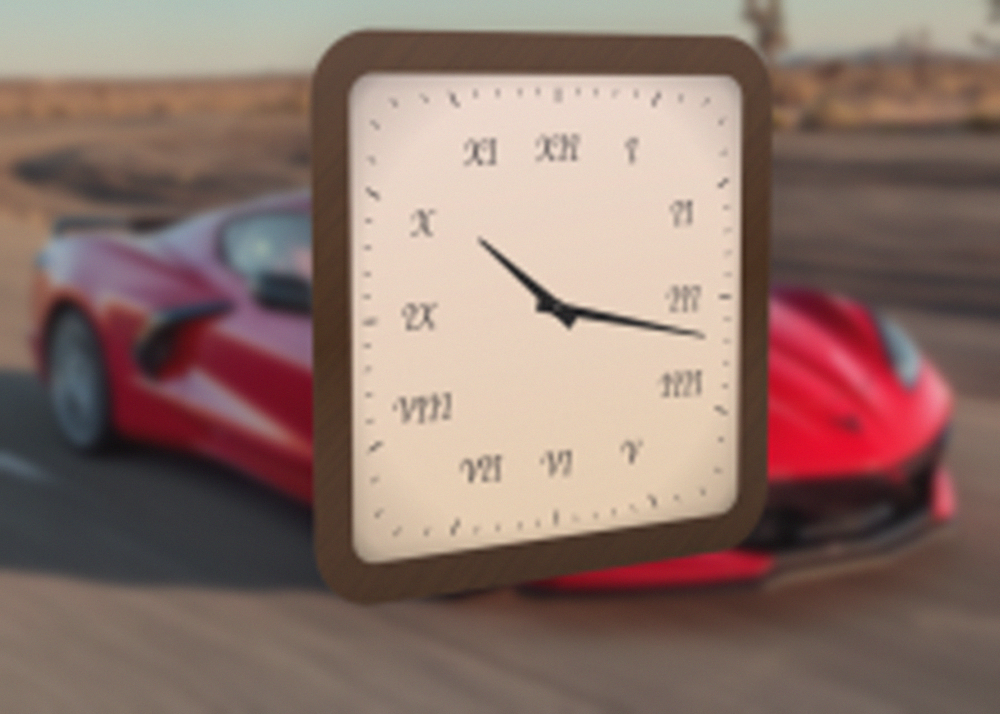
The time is h=10 m=17
